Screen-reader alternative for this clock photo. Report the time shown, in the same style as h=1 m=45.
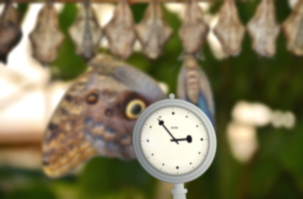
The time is h=2 m=54
